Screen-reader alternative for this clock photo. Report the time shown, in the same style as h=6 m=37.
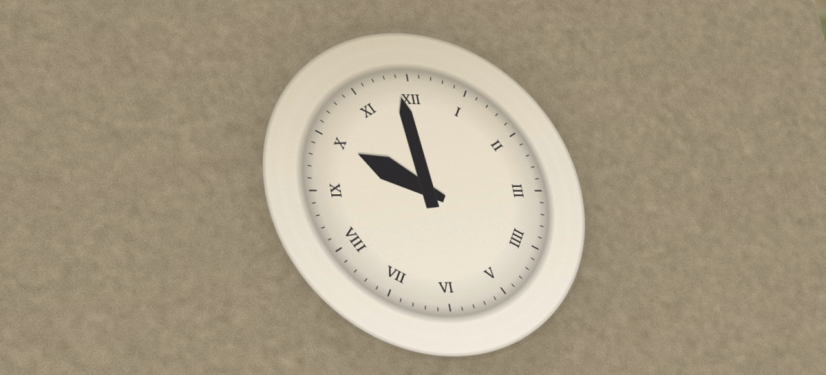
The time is h=9 m=59
